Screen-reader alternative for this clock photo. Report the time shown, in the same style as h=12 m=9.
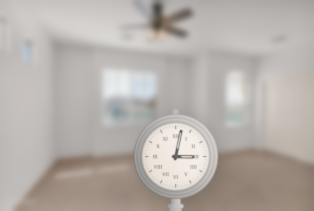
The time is h=3 m=2
